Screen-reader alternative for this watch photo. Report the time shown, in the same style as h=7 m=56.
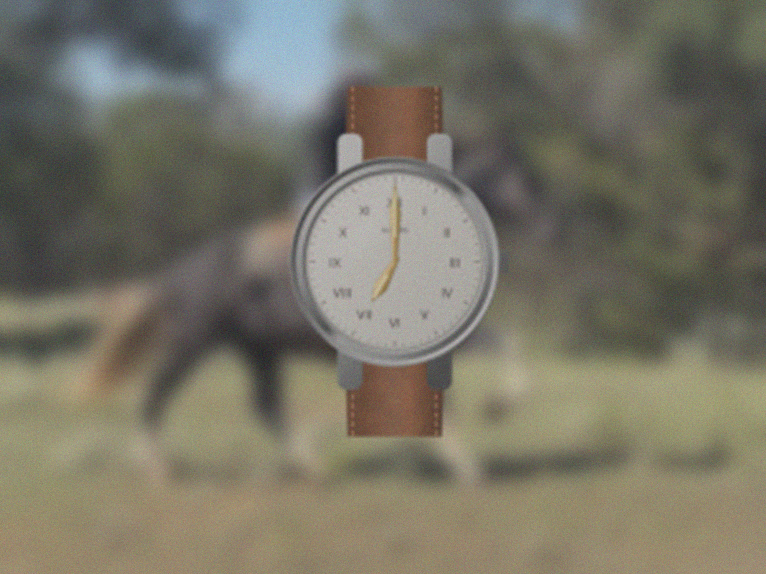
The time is h=7 m=0
